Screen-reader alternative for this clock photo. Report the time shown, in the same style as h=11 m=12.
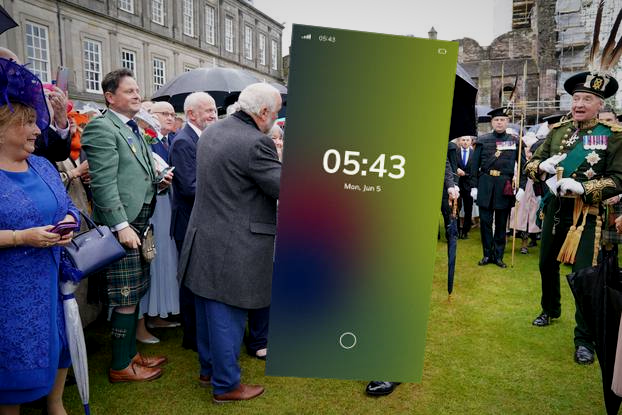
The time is h=5 m=43
